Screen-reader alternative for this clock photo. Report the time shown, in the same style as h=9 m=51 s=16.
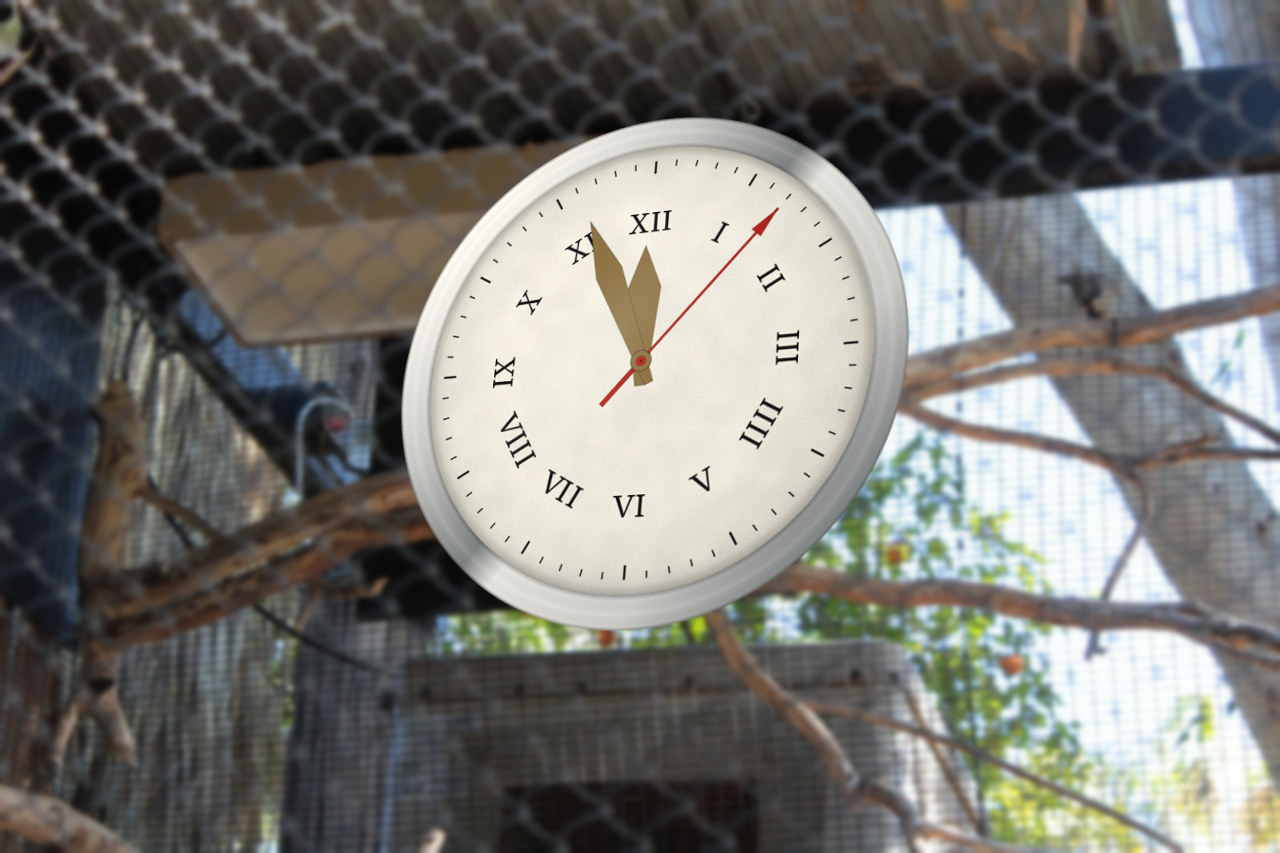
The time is h=11 m=56 s=7
